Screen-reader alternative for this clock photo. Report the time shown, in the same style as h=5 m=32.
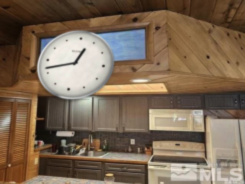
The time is h=12 m=42
